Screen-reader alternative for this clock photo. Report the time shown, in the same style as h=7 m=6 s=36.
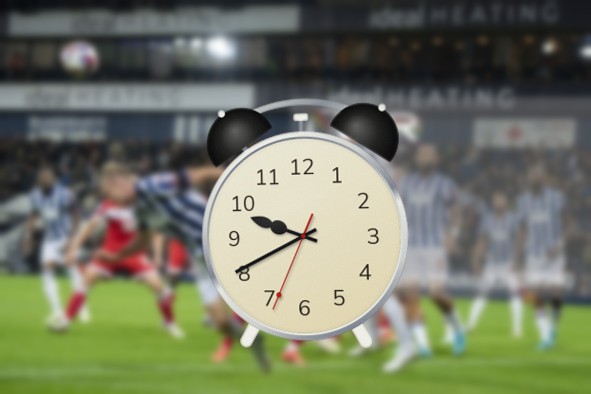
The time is h=9 m=40 s=34
